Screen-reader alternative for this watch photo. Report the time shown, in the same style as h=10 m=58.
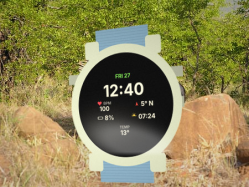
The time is h=12 m=40
